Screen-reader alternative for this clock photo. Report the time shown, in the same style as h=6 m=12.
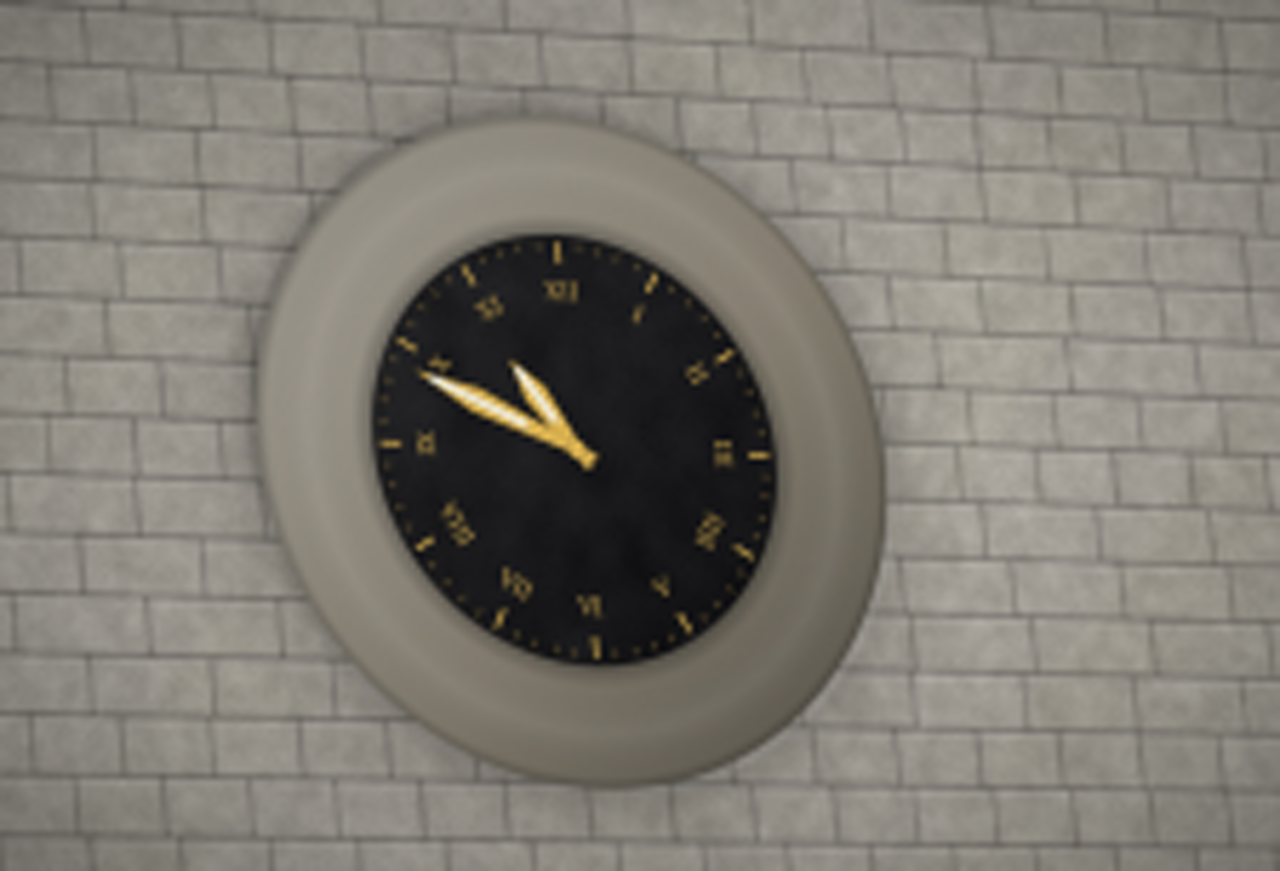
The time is h=10 m=49
